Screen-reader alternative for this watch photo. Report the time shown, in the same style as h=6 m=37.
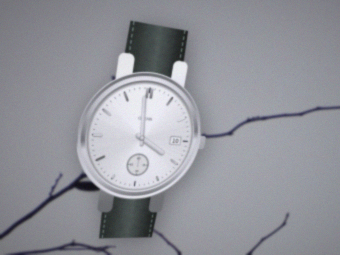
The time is h=3 m=59
